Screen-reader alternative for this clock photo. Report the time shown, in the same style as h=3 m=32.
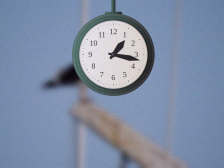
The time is h=1 m=17
